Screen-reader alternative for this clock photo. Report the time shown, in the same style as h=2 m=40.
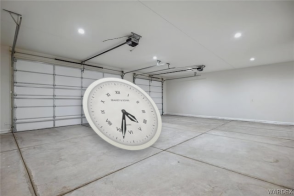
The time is h=4 m=33
